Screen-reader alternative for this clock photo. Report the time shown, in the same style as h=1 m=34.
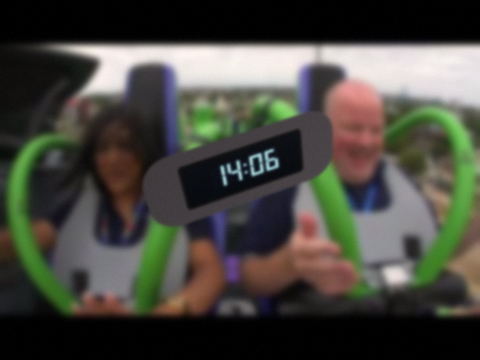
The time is h=14 m=6
